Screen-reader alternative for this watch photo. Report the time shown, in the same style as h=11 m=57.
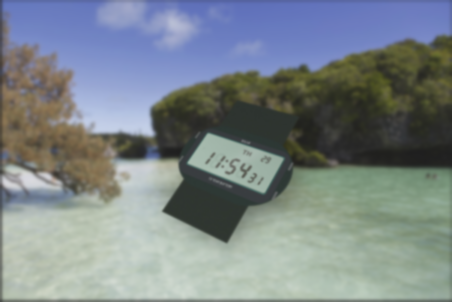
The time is h=11 m=54
